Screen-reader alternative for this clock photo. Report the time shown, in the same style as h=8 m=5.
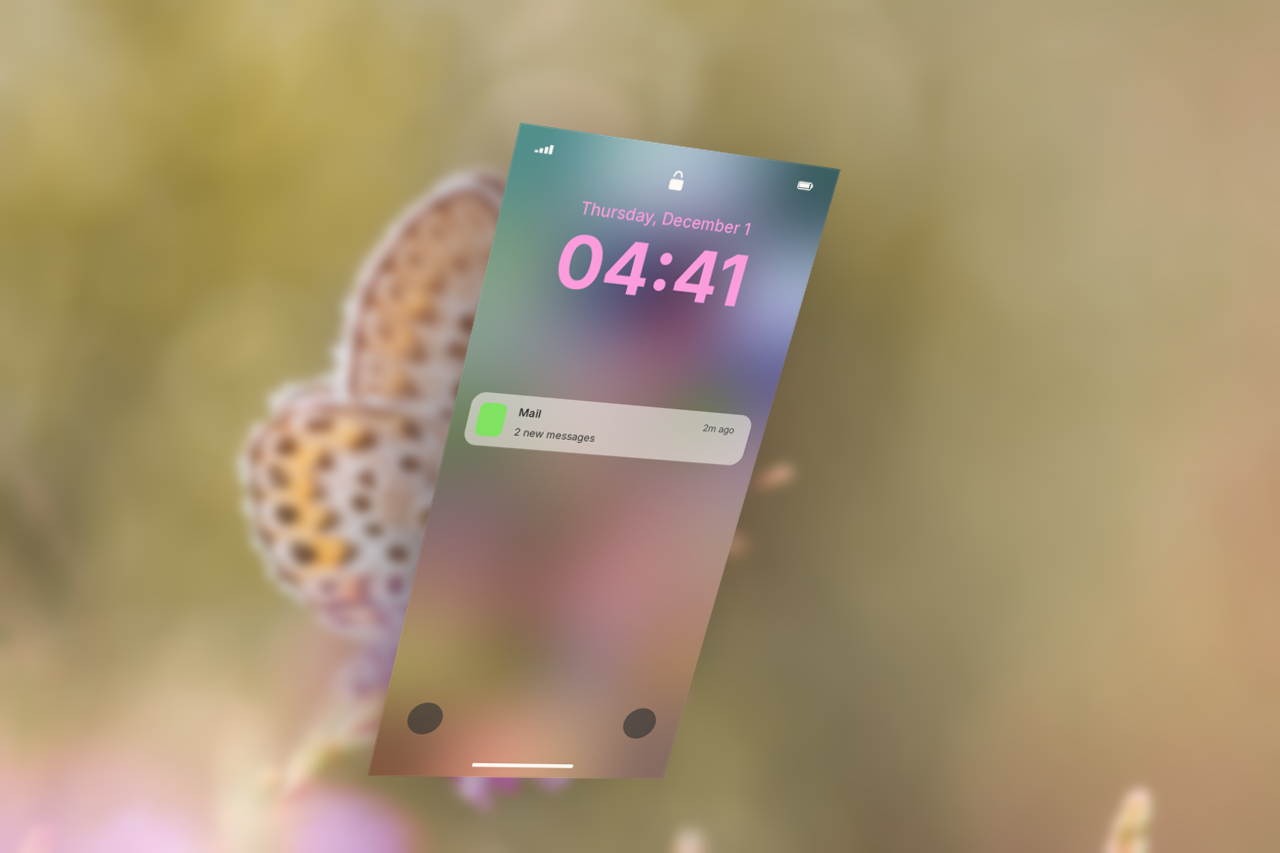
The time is h=4 m=41
